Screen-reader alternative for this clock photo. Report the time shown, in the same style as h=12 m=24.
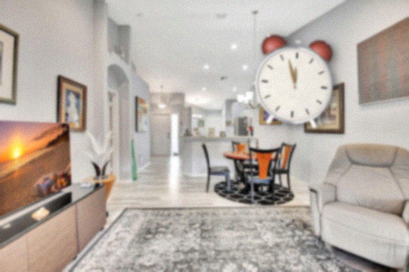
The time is h=11 m=57
